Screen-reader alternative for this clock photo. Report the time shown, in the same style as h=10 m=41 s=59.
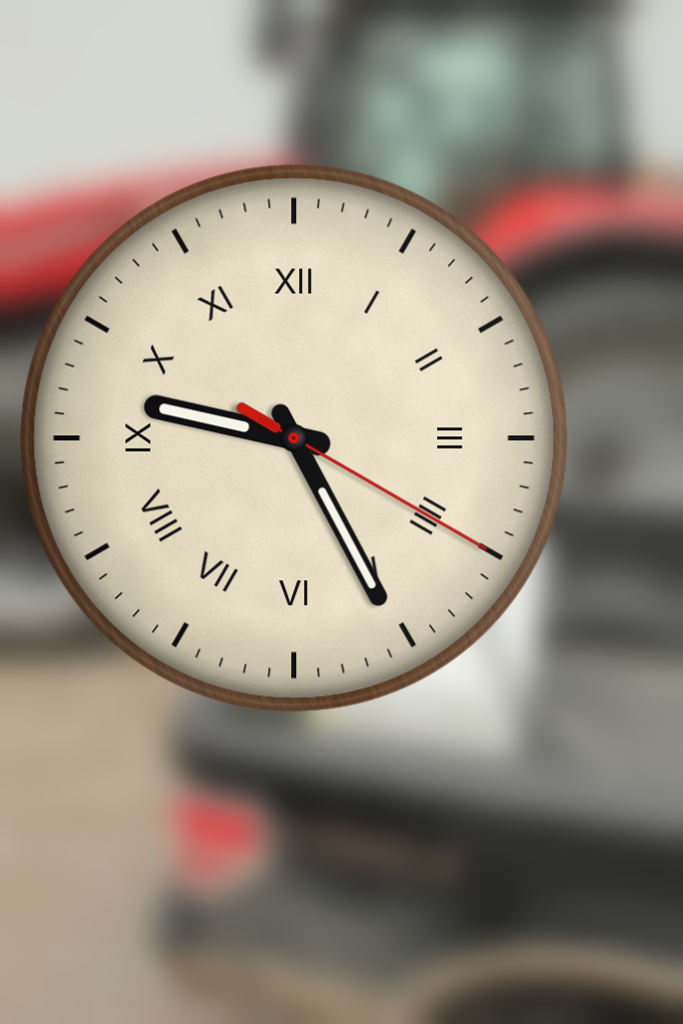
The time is h=9 m=25 s=20
